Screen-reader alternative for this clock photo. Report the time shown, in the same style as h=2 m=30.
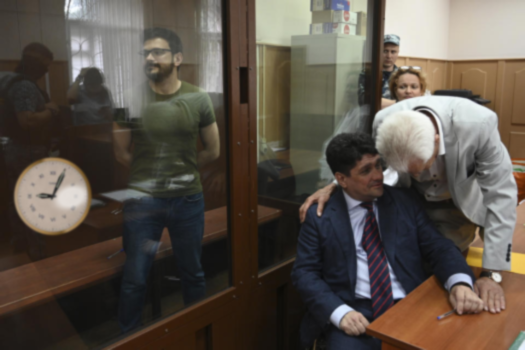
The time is h=9 m=4
